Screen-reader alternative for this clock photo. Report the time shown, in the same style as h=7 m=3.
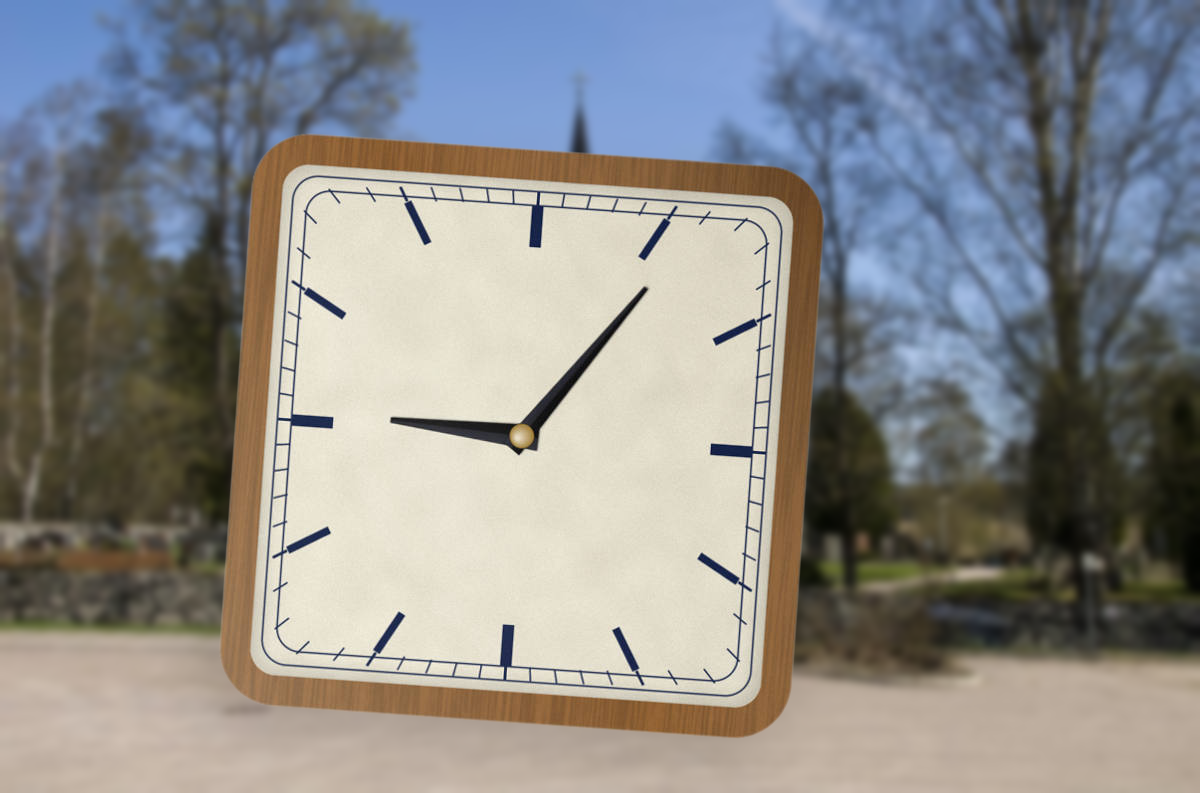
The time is h=9 m=6
